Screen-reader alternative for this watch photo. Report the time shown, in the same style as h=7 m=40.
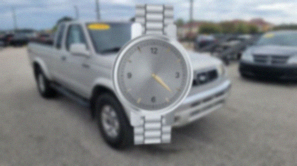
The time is h=4 m=22
